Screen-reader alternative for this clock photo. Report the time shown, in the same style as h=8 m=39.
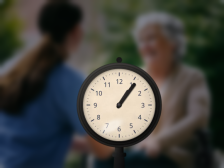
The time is h=1 m=6
